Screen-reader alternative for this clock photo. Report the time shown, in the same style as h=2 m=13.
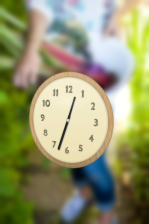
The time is h=12 m=33
